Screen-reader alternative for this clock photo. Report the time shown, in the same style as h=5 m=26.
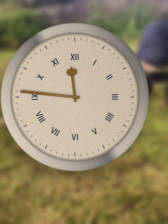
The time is h=11 m=46
